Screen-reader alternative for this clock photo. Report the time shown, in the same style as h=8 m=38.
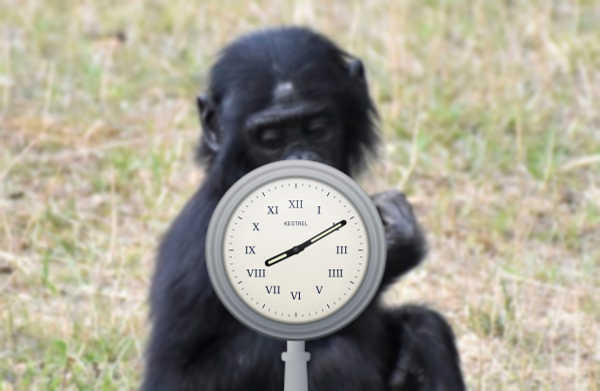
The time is h=8 m=10
